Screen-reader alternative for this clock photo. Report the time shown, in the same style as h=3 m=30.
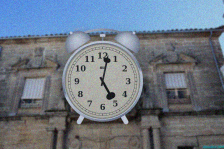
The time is h=5 m=2
